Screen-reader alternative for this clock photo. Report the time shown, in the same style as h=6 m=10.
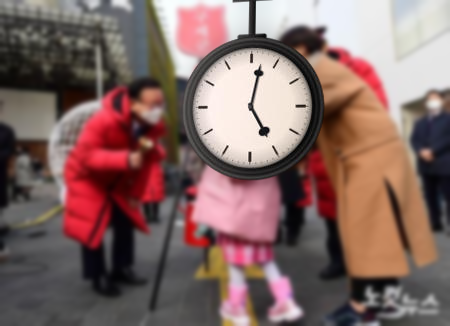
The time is h=5 m=2
